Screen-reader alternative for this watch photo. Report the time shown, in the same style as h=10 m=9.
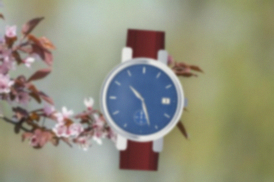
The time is h=10 m=27
